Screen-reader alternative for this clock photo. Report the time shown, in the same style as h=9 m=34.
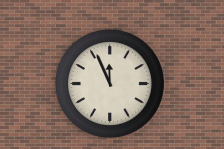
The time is h=11 m=56
